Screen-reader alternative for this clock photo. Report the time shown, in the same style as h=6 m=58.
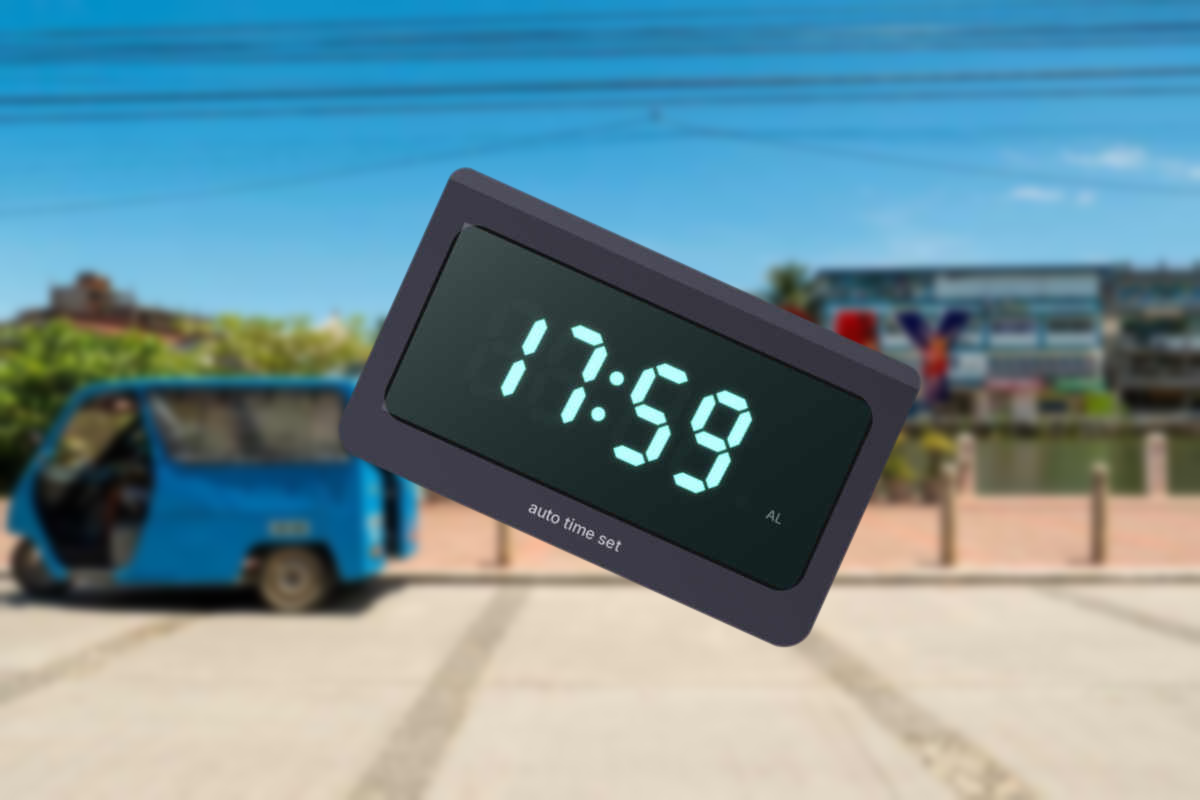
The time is h=17 m=59
